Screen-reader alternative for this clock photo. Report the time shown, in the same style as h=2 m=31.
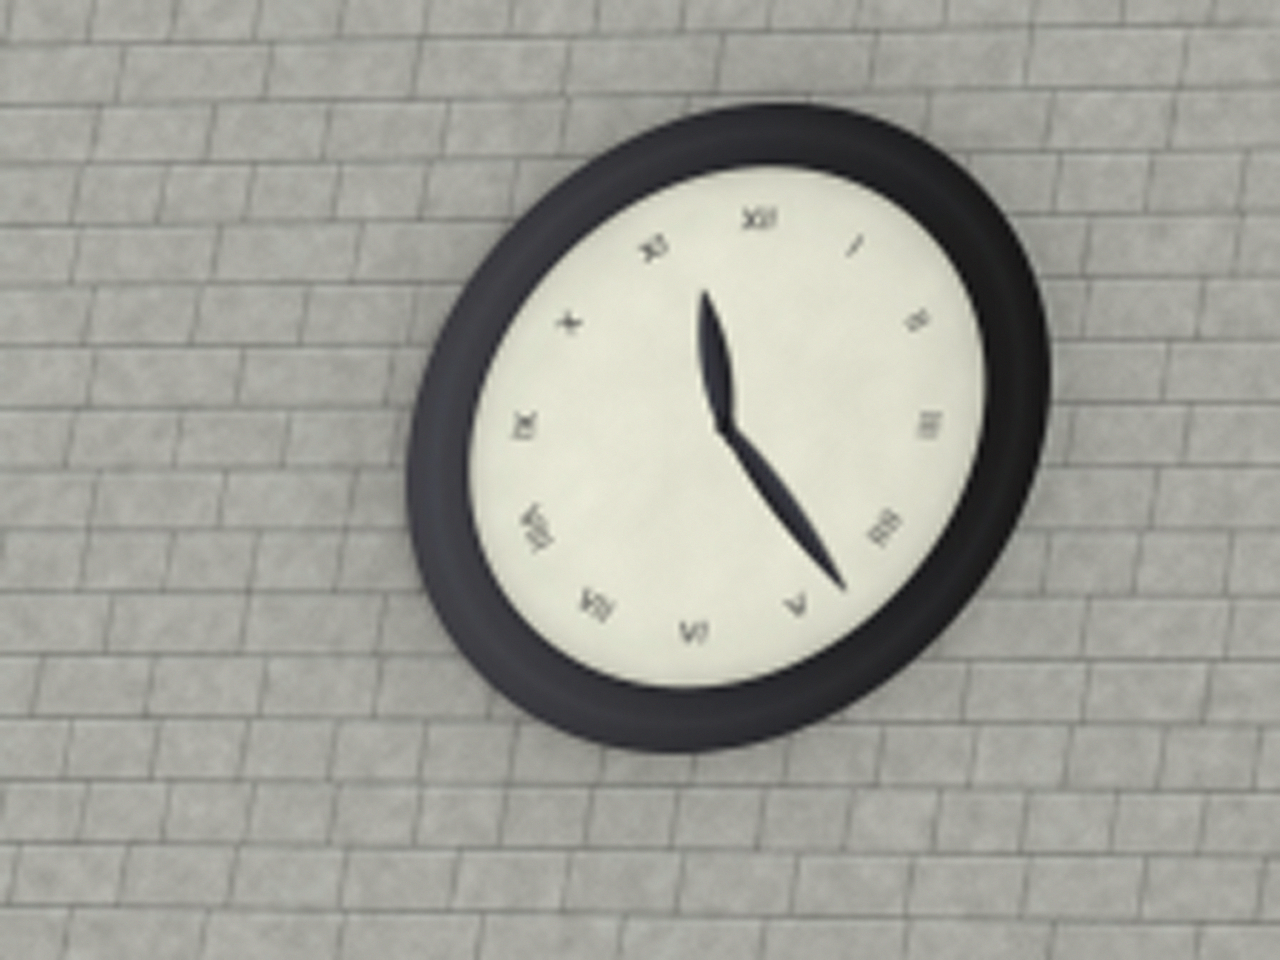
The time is h=11 m=23
